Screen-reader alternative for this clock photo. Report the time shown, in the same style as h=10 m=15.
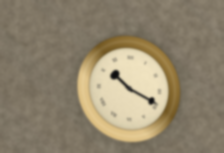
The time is h=10 m=19
